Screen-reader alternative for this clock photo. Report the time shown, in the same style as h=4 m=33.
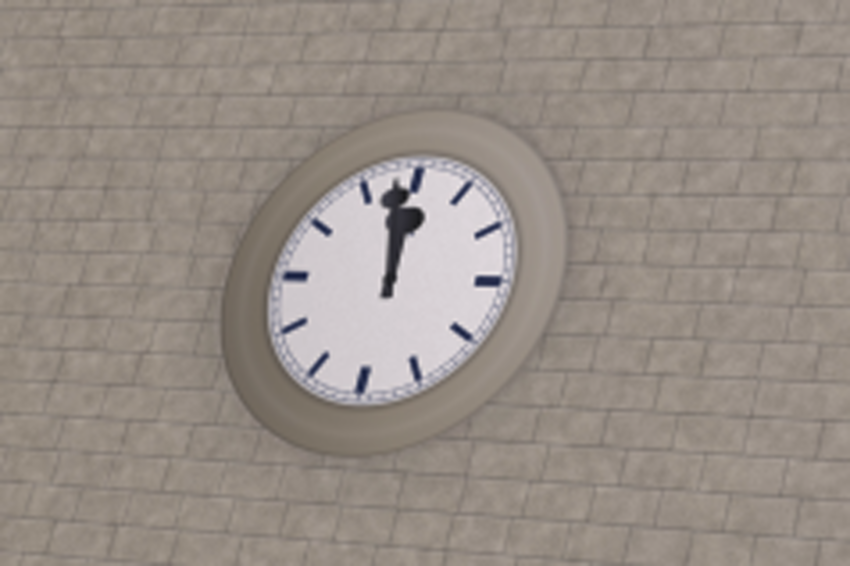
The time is h=11 m=58
